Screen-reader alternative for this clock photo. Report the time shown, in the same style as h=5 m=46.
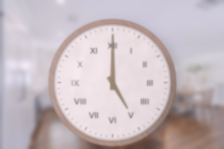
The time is h=5 m=0
